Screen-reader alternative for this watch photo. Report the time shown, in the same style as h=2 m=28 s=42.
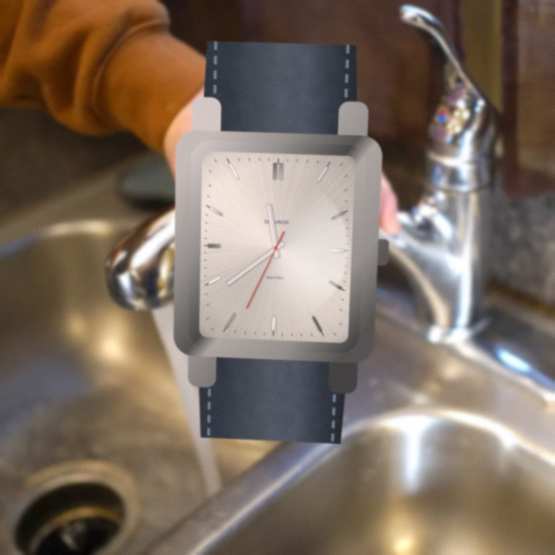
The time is h=11 m=38 s=34
